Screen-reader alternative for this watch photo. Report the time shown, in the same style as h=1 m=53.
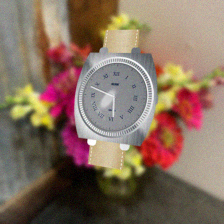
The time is h=5 m=48
